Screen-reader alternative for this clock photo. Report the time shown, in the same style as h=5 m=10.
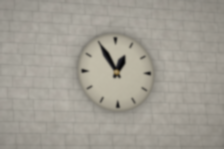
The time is h=12 m=55
